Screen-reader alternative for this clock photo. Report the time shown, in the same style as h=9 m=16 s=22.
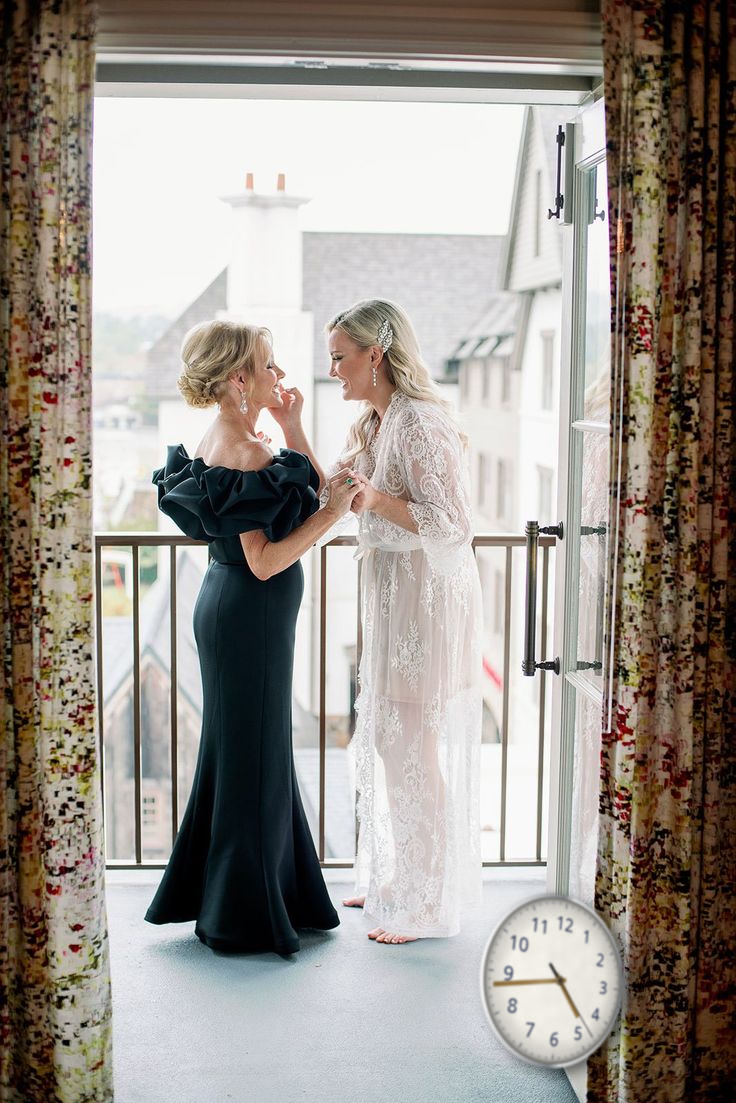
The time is h=4 m=43 s=23
